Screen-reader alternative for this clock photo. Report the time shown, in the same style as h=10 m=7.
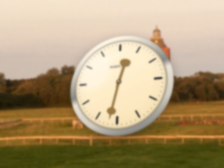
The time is h=12 m=32
